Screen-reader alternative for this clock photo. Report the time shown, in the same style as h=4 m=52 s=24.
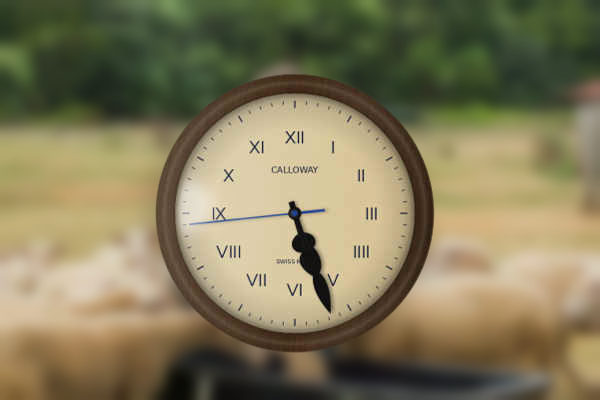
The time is h=5 m=26 s=44
